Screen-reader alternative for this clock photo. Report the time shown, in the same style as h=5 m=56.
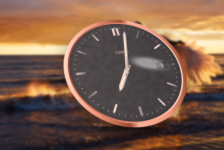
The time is h=7 m=2
